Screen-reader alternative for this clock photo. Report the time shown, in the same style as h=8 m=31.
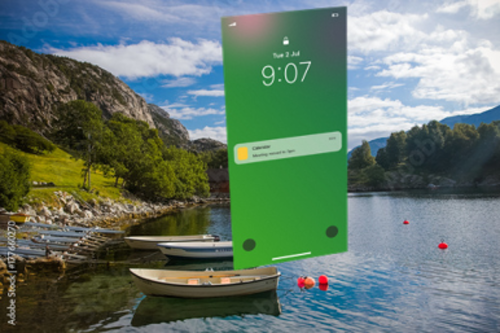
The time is h=9 m=7
